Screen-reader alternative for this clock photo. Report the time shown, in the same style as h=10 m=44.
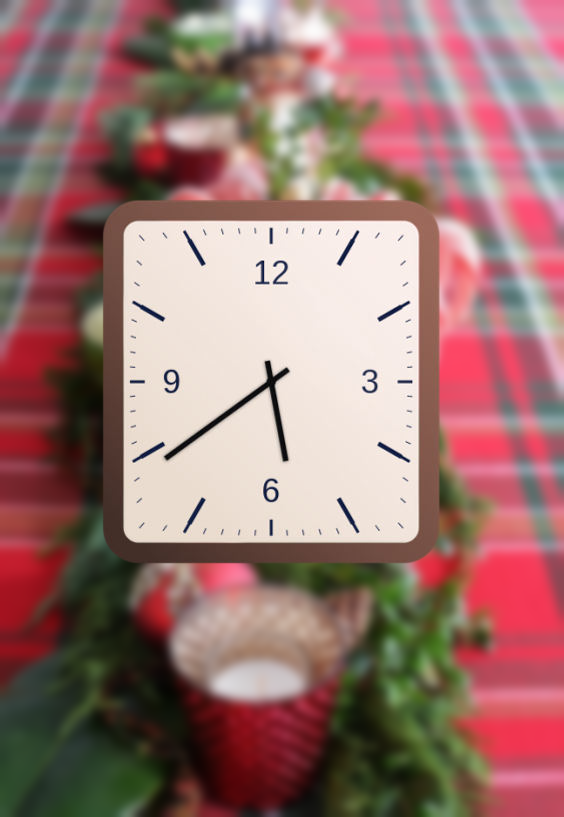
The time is h=5 m=39
